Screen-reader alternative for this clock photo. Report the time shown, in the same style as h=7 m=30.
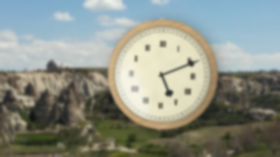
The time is h=5 m=11
